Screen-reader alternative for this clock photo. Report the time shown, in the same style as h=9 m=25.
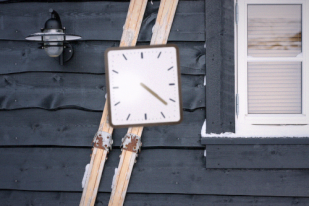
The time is h=4 m=22
